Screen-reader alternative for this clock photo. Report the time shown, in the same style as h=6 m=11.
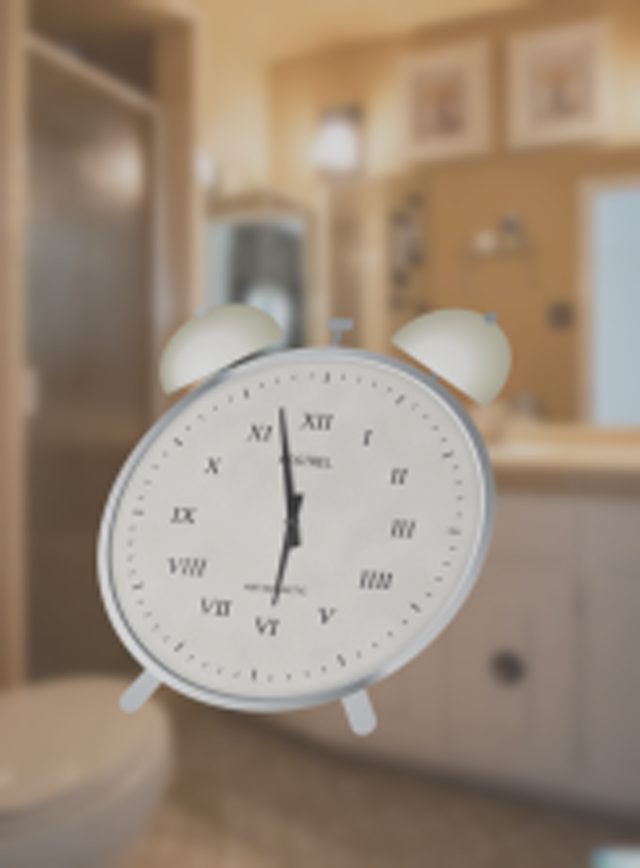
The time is h=5 m=57
